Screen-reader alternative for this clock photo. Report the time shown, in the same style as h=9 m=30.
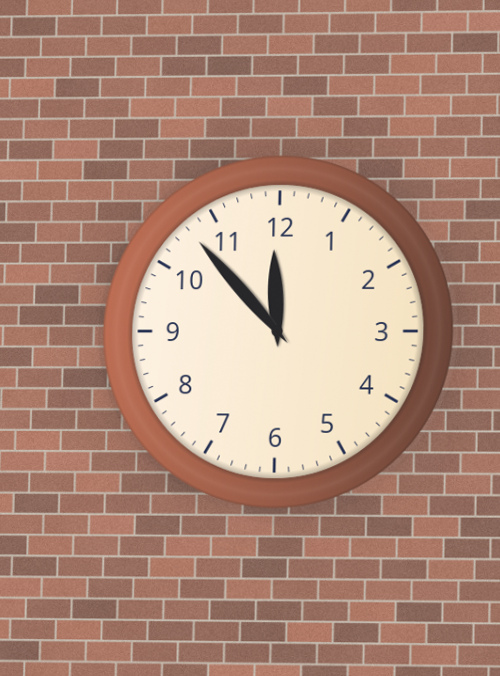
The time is h=11 m=53
